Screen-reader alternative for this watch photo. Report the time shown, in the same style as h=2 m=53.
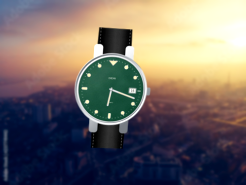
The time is h=6 m=18
